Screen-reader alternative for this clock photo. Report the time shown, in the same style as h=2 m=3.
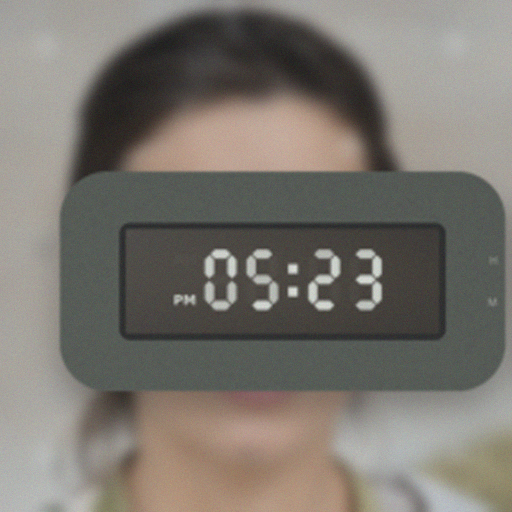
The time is h=5 m=23
